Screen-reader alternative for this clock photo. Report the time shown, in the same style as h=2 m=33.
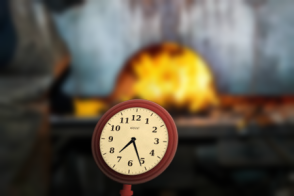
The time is h=7 m=26
